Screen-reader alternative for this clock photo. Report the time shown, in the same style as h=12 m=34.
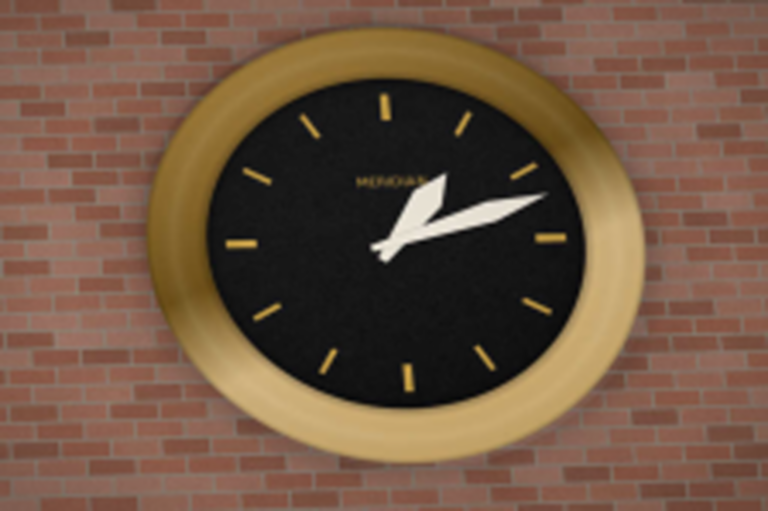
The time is h=1 m=12
